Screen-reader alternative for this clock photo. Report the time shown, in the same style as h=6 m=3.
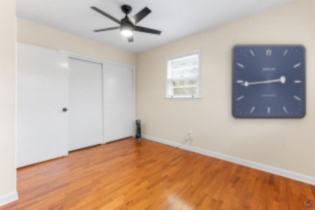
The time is h=2 m=44
